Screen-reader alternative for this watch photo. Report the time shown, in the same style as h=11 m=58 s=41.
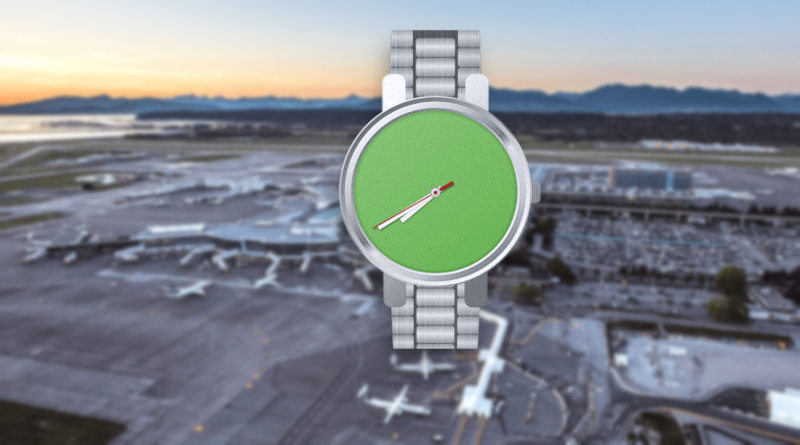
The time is h=7 m=39 s=40
